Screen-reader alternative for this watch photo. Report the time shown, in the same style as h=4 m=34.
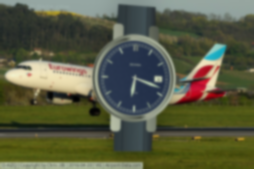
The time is h=6 m=18
